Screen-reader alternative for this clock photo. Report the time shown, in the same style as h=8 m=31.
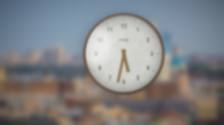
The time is h=5 m=32
